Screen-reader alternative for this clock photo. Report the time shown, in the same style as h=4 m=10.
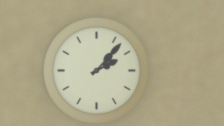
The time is h=2 m=7
